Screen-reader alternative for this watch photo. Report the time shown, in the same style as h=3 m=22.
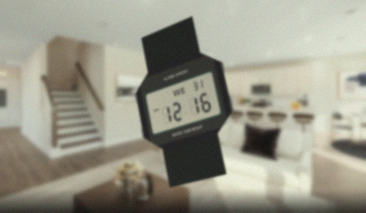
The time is h=12 m=16
